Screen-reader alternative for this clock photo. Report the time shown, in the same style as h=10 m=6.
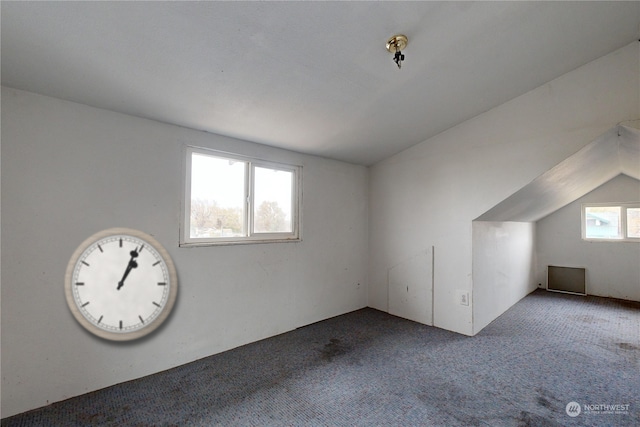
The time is h=1 m=4
